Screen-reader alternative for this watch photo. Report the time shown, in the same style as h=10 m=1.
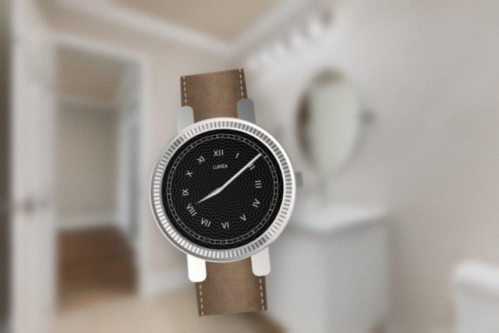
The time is h=8 m=9
